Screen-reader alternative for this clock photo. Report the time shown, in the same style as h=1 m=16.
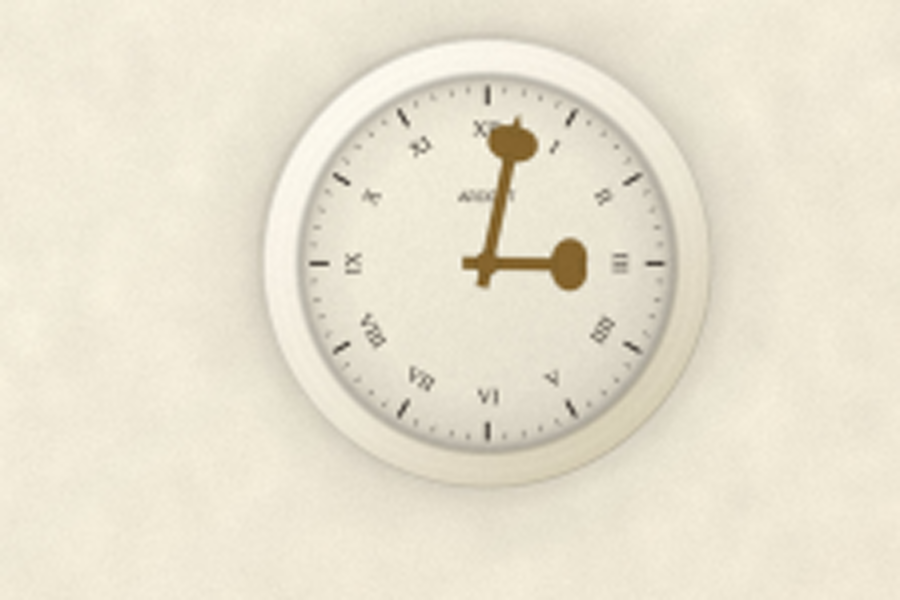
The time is h=3 m=2
